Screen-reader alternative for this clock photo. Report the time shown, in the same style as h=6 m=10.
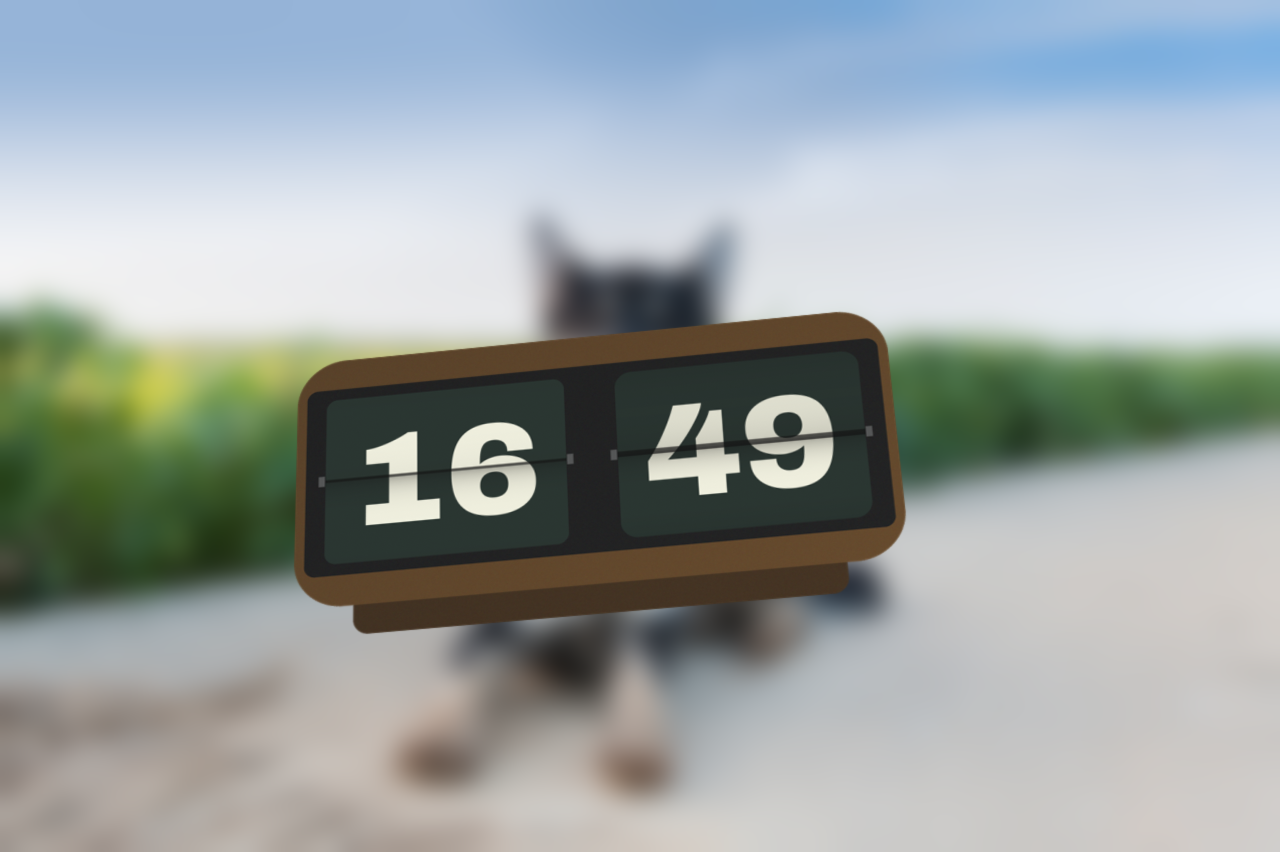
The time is h=16 m=49
